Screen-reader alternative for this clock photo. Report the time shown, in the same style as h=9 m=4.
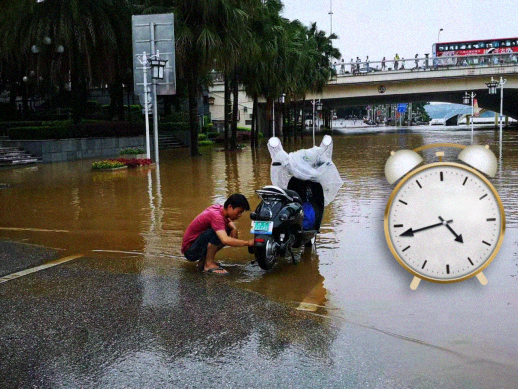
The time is h=4 m=43
